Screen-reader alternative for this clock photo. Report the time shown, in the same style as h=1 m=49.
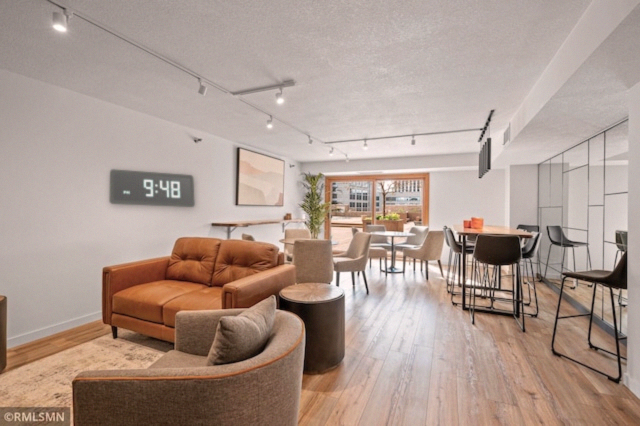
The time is h=9 m=48
